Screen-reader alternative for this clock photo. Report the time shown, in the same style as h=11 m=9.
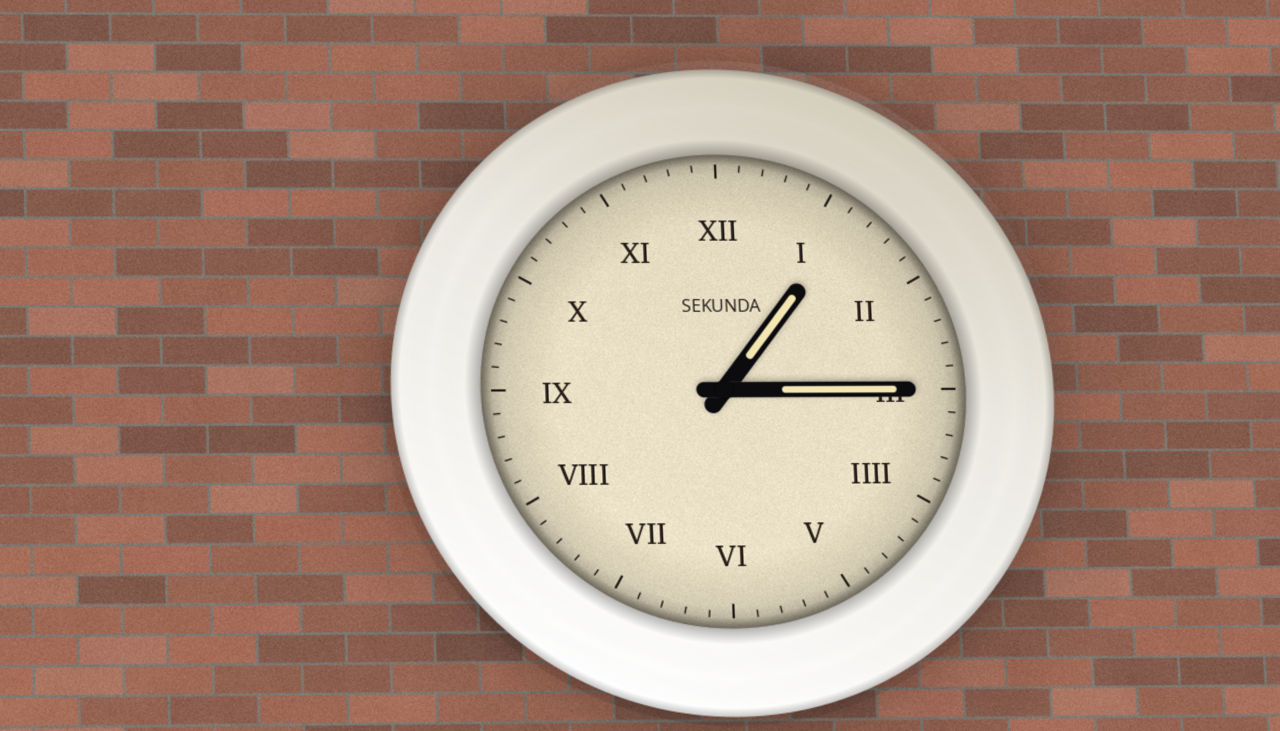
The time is h=1 m=15
